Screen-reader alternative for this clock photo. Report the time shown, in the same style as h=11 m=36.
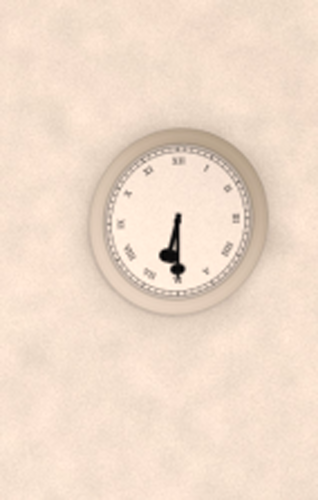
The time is h=6 m=30
